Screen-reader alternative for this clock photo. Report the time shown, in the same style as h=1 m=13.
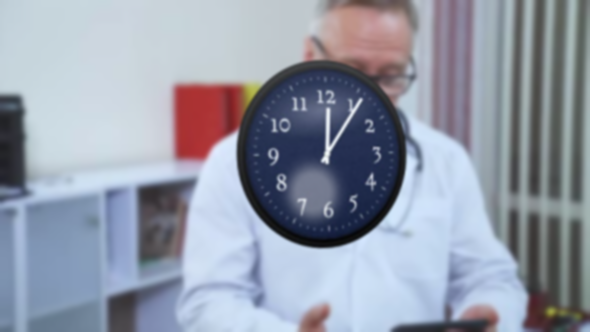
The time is h=12 m=6
